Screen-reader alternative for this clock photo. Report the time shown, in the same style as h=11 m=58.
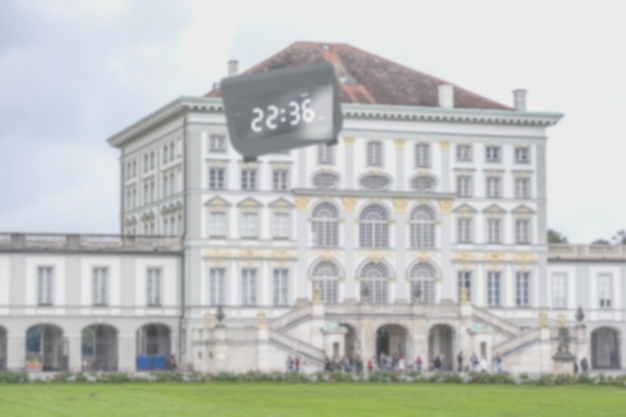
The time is h=22 m=36
